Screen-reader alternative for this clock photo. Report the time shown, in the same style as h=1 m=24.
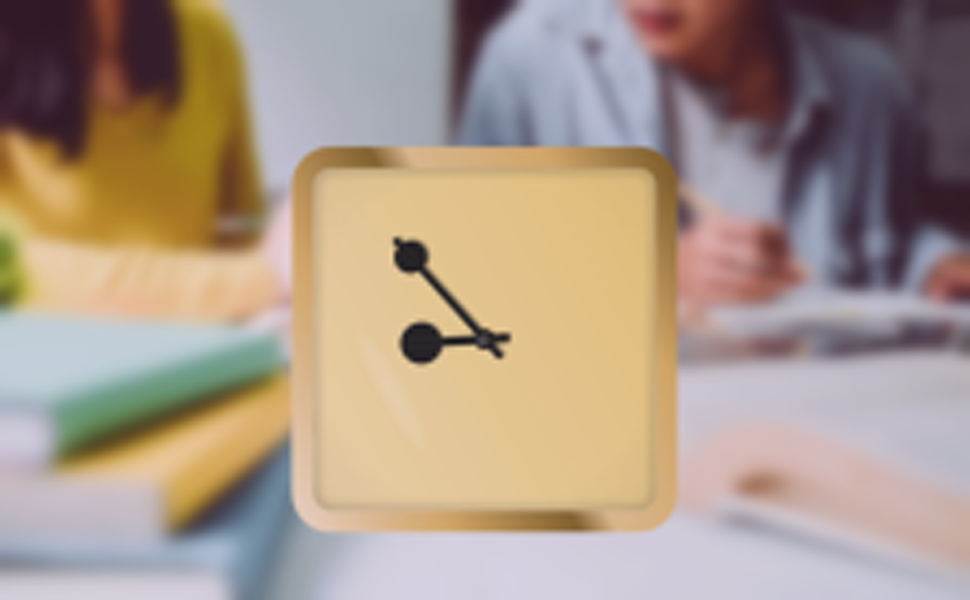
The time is h=8 m=53
